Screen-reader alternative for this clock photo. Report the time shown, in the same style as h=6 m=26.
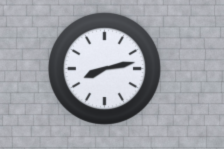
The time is h=8 m=13
